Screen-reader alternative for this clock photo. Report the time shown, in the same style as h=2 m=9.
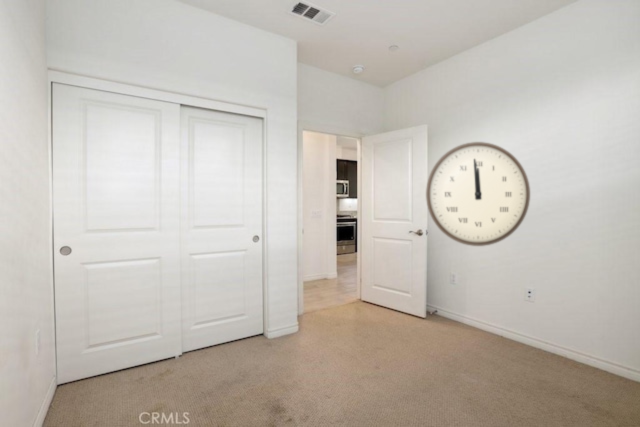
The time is h=11 m=59
